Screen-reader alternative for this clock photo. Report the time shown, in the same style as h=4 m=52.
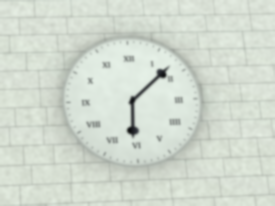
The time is h=6 m=8
